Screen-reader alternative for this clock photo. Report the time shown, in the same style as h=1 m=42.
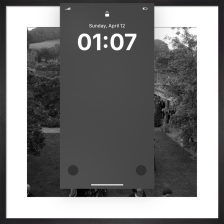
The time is h=1 m=7
